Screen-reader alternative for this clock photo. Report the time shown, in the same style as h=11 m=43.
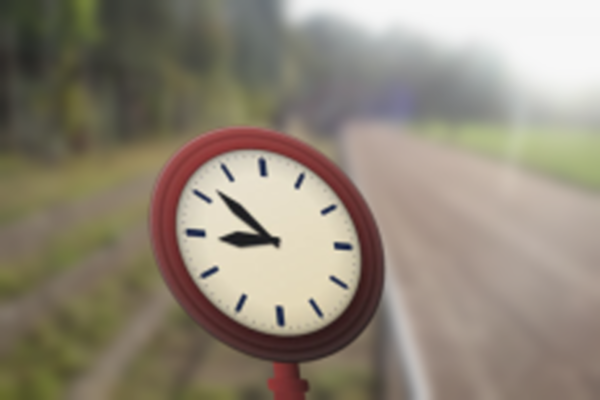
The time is h=8 m=52
